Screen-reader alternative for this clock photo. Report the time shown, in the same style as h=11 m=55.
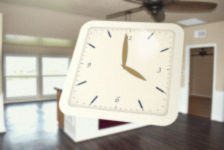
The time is h=3 m=59
